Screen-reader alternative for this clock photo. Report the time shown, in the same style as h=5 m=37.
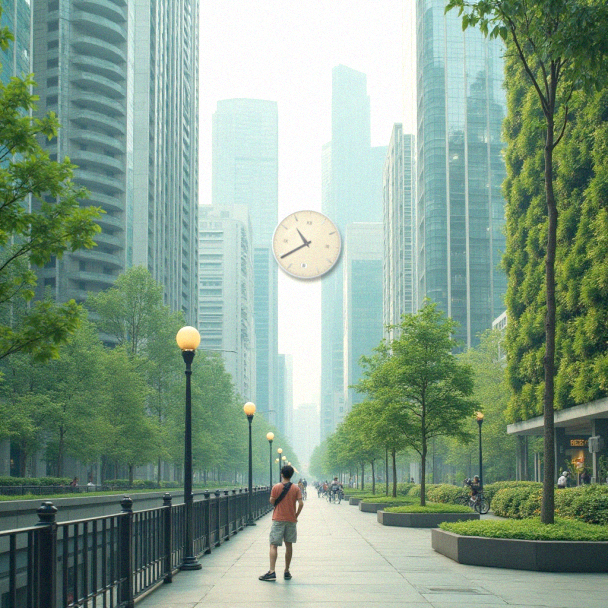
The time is h=10 m=39
